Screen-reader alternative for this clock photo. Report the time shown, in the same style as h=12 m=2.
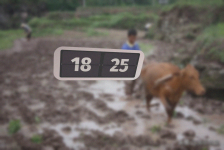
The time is h=18 m=25
